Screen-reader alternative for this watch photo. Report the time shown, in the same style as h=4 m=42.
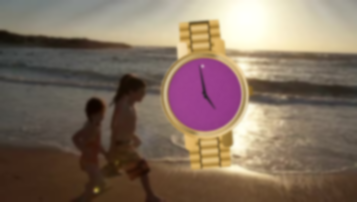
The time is h=4 m=59
